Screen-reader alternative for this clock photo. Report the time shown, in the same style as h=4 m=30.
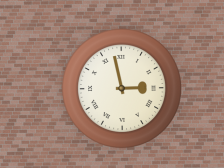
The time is h=2 m=58
